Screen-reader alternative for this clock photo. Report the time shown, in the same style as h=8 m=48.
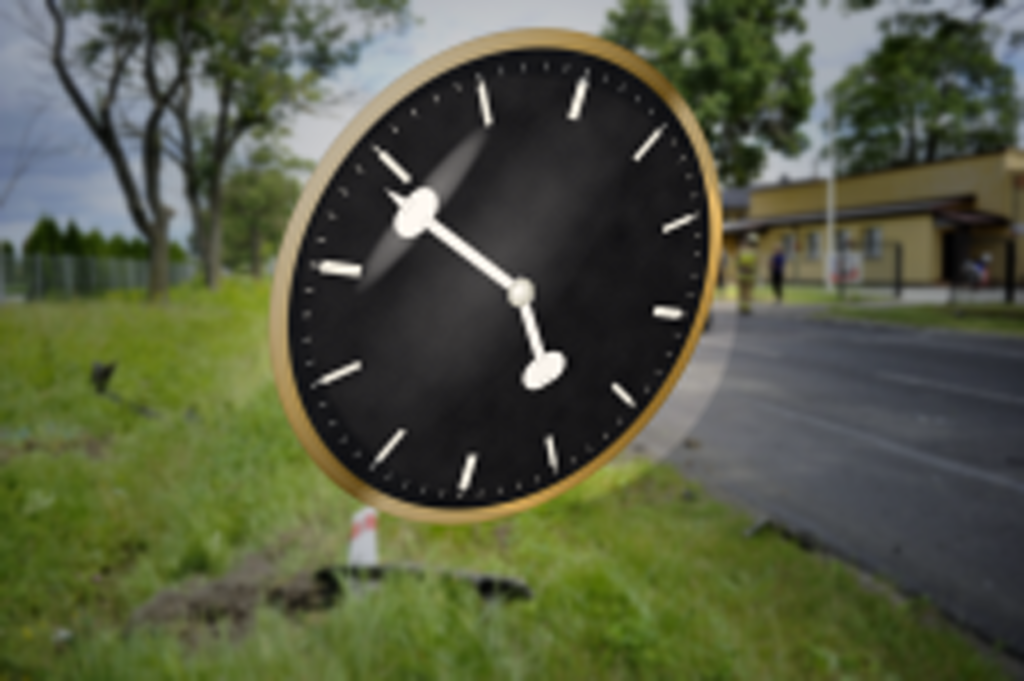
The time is h=4 m=49
